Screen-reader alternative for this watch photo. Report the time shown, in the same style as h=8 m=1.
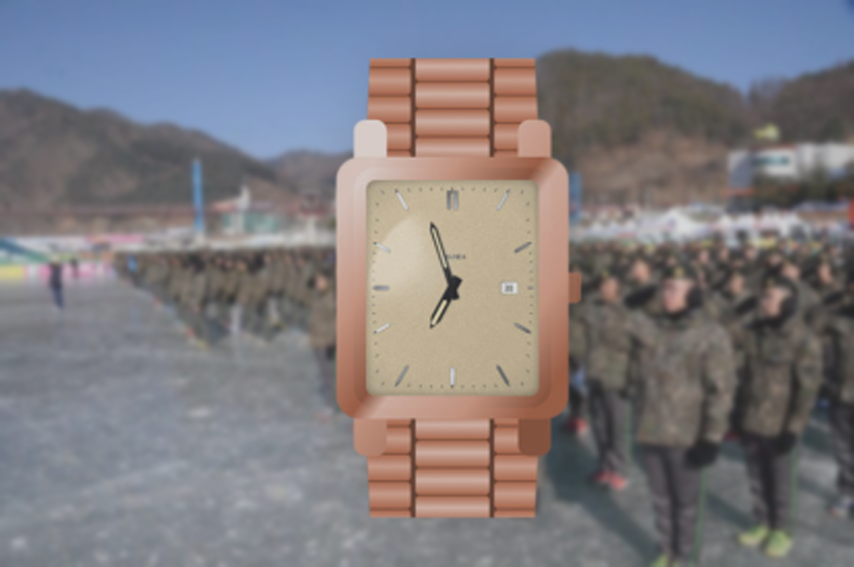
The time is h=6 m=57
